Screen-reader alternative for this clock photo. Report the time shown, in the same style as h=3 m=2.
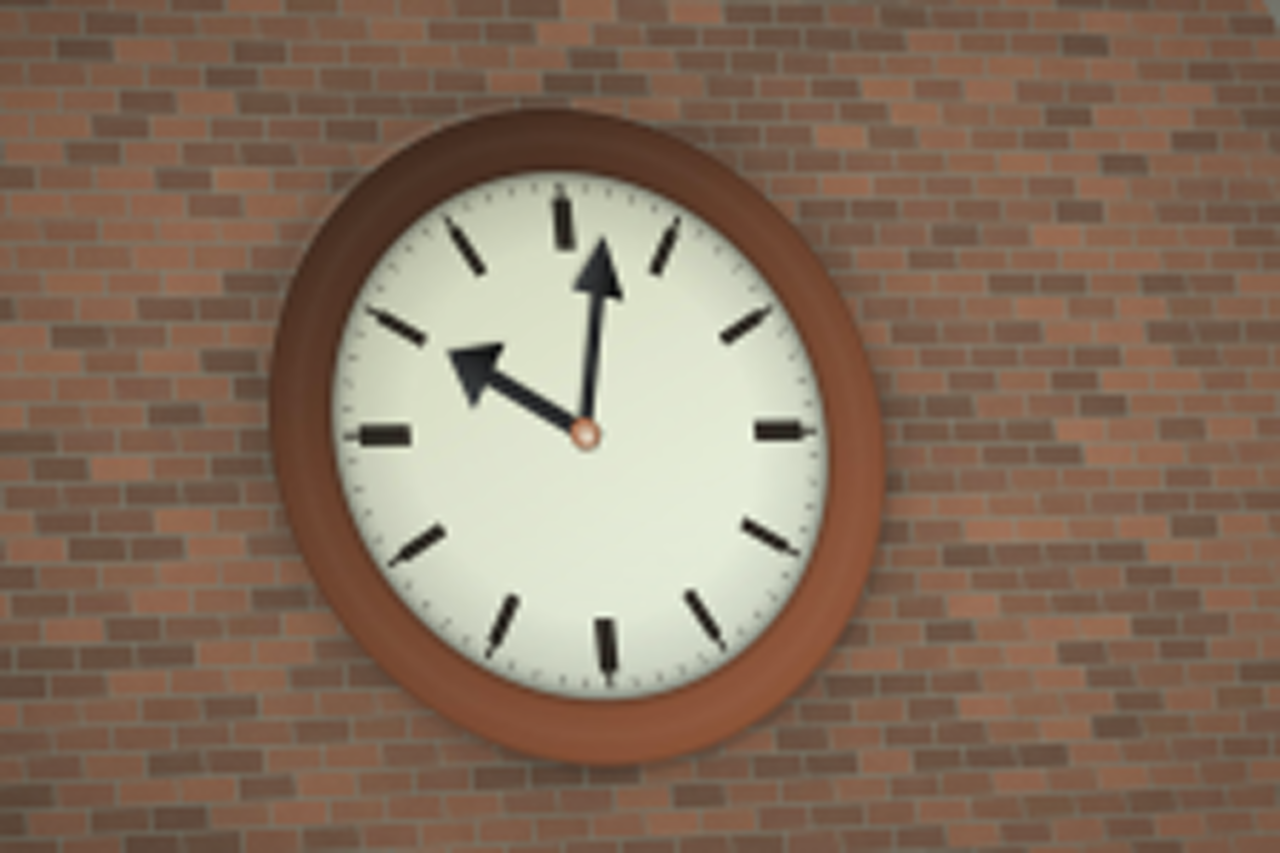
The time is h=10 m=2
